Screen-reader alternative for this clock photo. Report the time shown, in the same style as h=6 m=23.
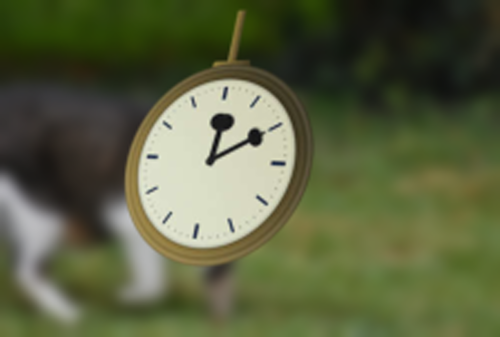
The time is h=12 m=10
